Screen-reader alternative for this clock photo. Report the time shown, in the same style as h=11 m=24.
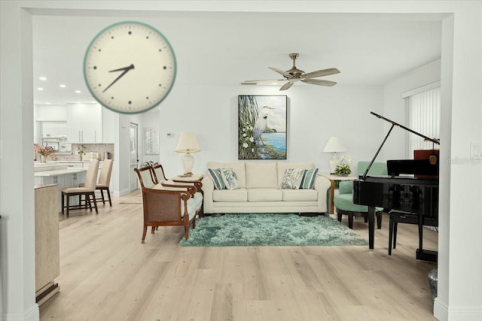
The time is h=8 m=38
